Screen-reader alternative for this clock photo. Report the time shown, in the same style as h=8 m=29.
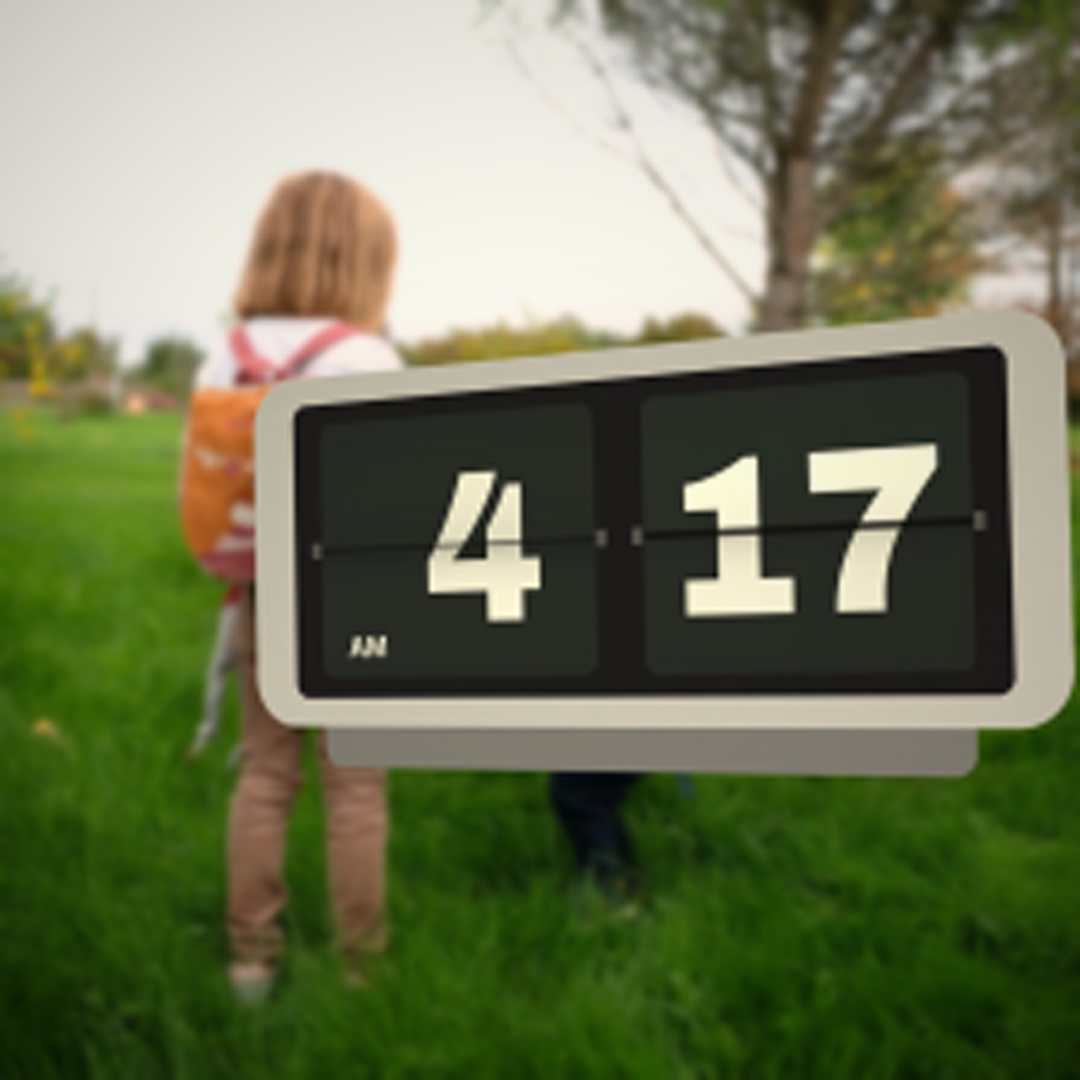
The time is h=4 m=17
